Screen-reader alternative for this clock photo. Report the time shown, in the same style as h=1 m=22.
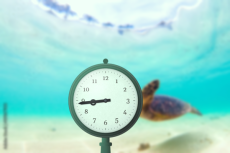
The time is h=8 m=44
